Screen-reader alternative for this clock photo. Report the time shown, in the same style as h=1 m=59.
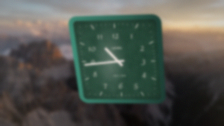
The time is h=10 m=44
